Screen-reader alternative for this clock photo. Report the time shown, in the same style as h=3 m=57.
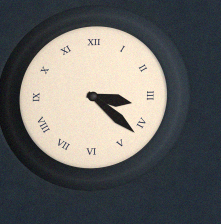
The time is h=3 m=22
